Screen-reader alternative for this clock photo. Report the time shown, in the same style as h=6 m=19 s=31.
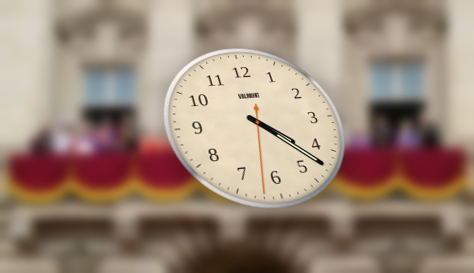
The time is h=4 m=22 s=32
